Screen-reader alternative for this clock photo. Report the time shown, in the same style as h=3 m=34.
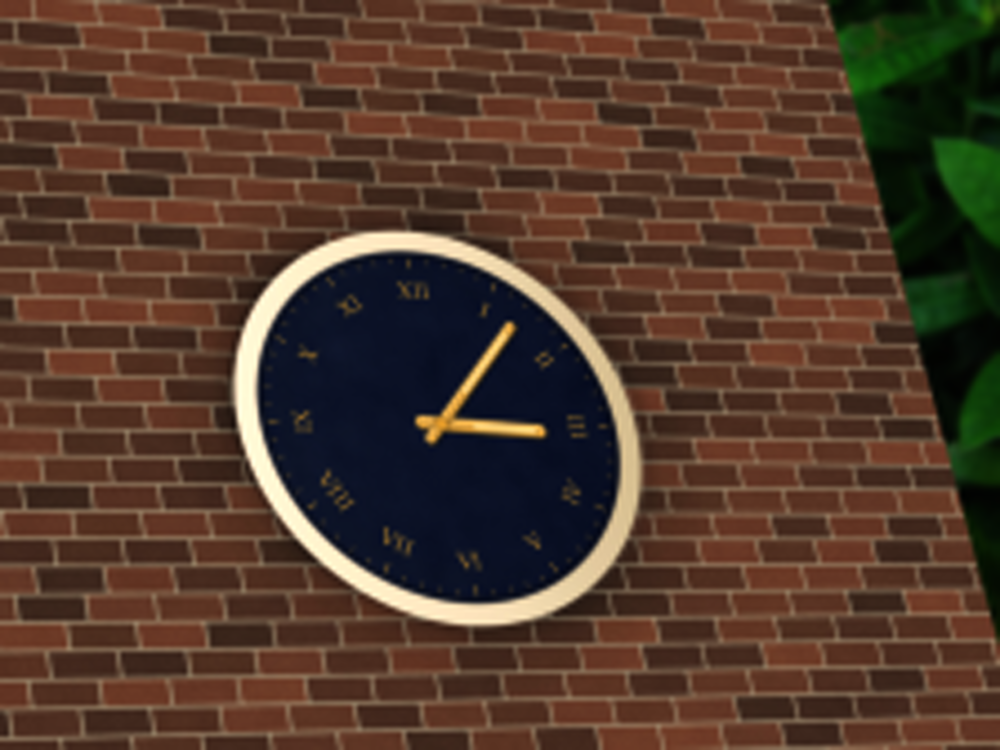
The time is h=3 m=7
